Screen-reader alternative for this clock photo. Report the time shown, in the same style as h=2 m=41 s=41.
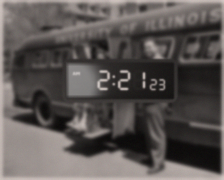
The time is h=2 m=21 s=23
